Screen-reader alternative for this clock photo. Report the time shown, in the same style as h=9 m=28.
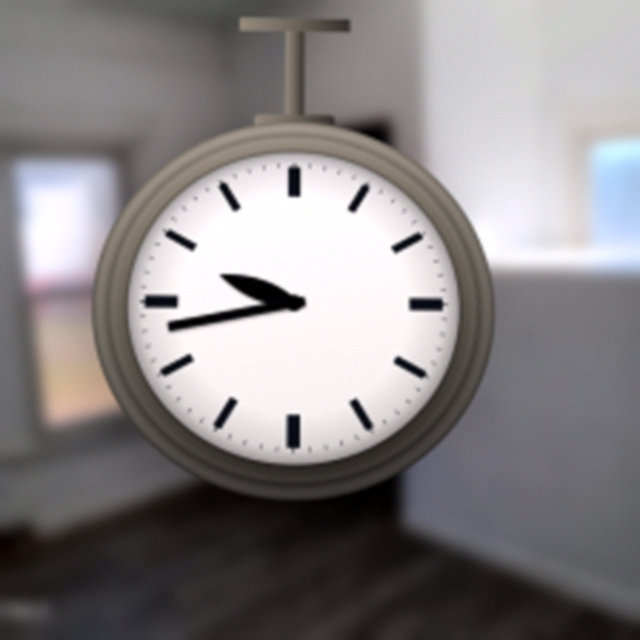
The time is h=9 m=43
